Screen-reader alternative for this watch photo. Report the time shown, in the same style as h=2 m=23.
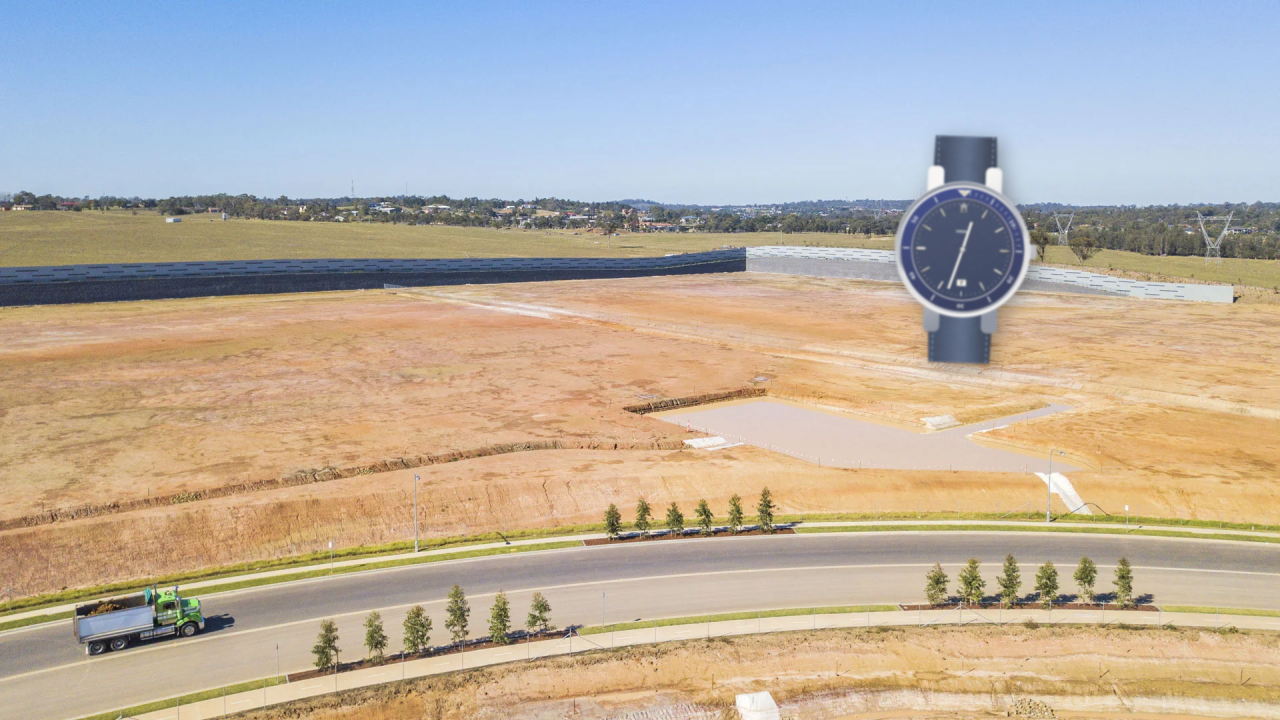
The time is h=12 m=33
